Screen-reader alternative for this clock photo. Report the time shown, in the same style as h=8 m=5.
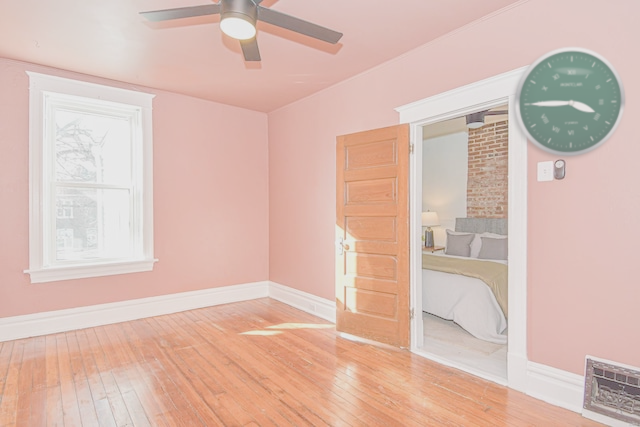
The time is h=3 m=45
